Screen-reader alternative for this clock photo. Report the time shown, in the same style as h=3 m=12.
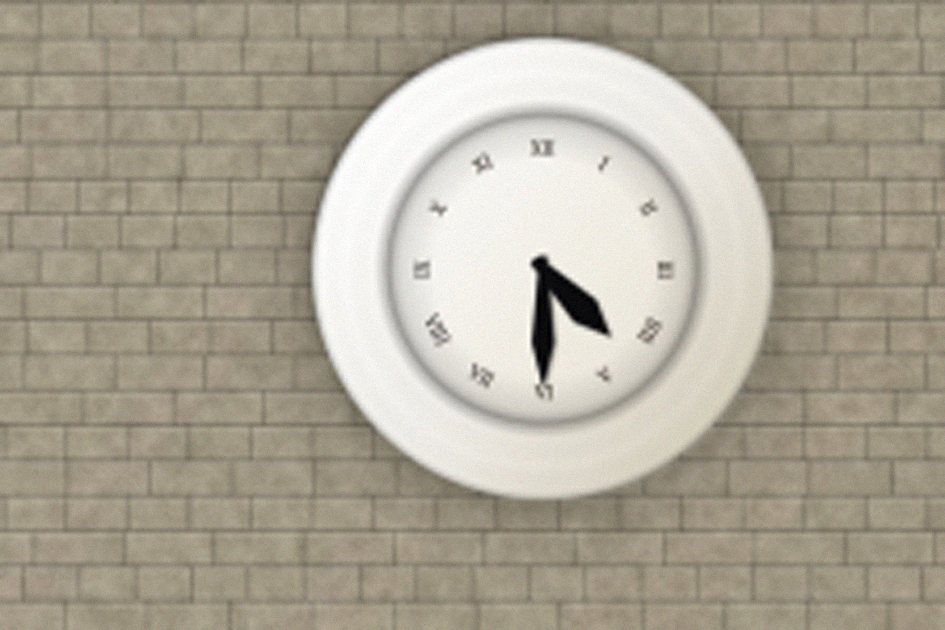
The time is h=4 m=30
